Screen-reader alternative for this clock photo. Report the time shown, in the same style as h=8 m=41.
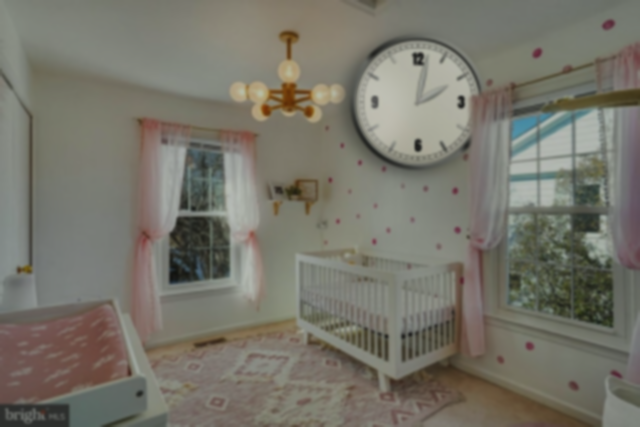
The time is h=2 m=2
